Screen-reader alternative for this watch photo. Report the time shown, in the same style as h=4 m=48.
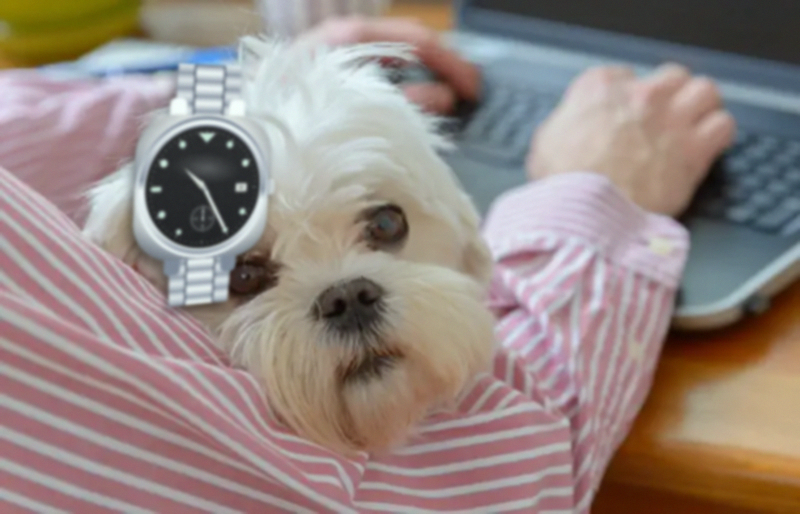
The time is h=10 m=25
